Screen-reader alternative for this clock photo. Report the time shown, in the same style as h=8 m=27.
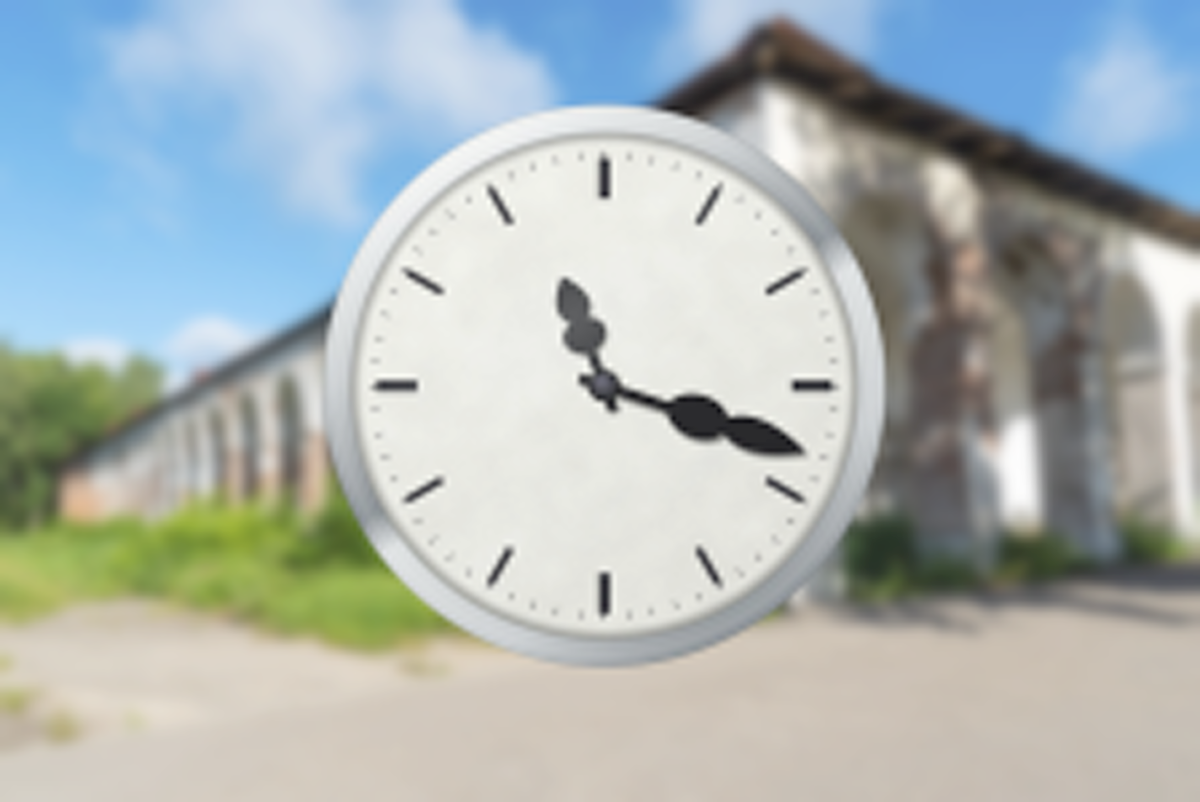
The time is h=11 m=18
